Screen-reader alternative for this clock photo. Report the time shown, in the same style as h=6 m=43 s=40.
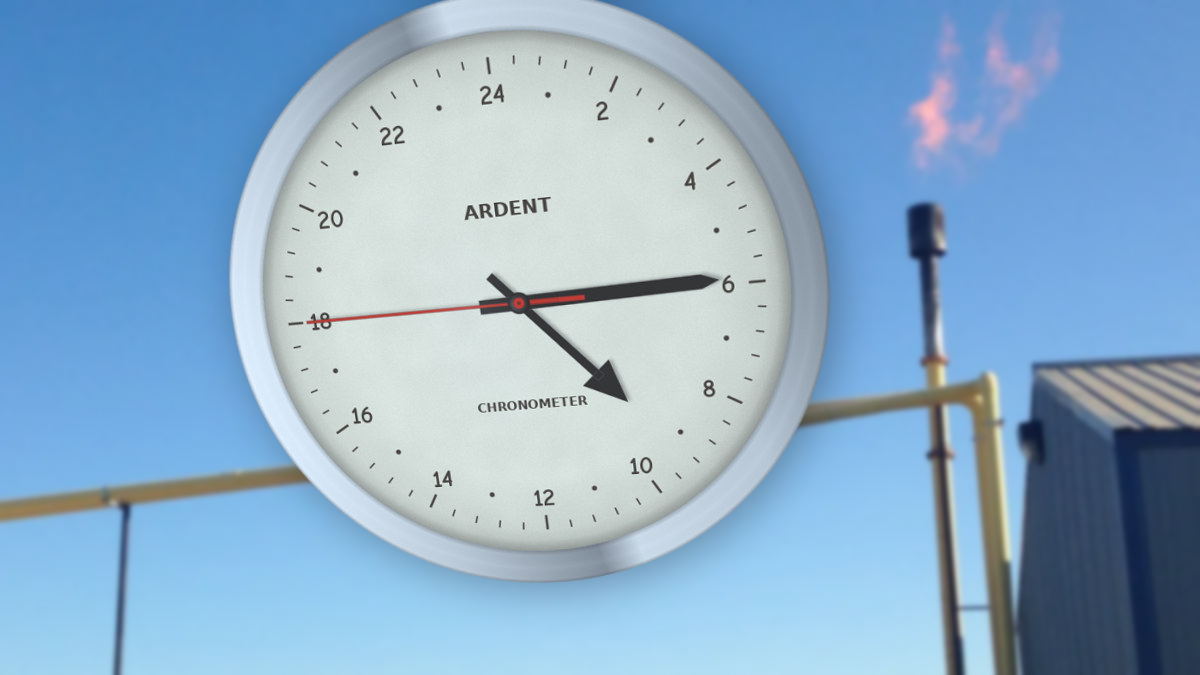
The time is h=9 m=14 s=45
